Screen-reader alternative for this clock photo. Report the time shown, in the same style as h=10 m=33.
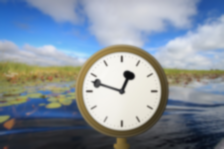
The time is h=12 m=48
